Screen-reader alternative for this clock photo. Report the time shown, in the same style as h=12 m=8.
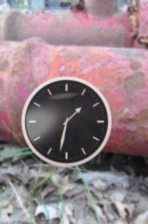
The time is h=1 m=32
